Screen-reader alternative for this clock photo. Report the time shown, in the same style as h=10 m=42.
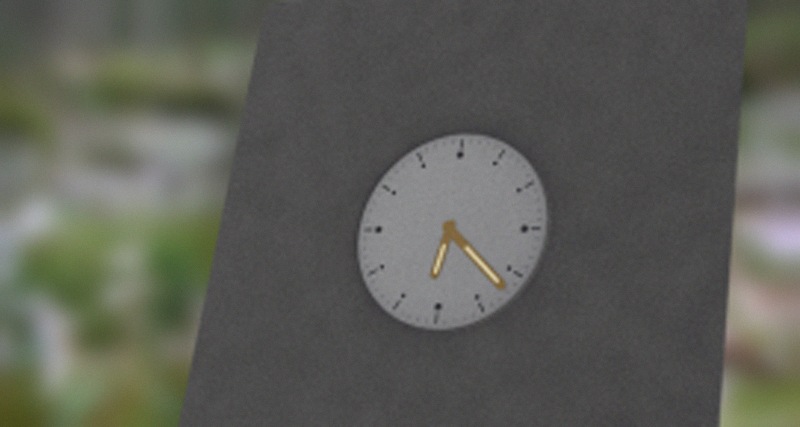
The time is h=6 m=22
